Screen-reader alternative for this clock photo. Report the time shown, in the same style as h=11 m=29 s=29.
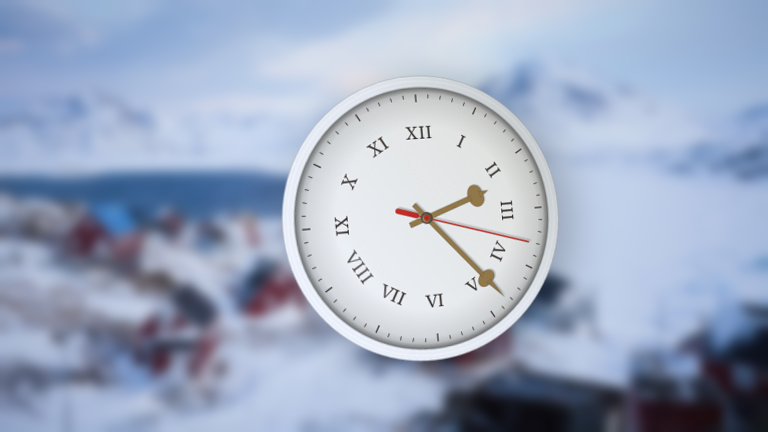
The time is h=2 m=23 s=18
